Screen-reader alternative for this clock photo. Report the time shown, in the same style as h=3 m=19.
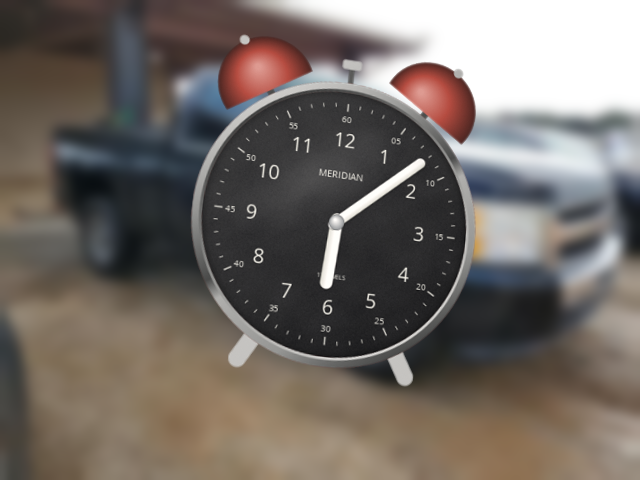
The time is h=6 m=8
